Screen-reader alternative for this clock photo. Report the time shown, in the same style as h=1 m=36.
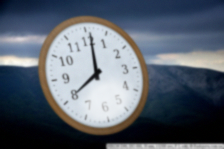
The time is h=8 m=1
